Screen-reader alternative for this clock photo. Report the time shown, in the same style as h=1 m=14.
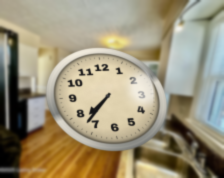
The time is h=7 m=37
